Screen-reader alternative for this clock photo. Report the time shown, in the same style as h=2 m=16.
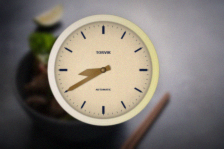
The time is h=8 m=40
